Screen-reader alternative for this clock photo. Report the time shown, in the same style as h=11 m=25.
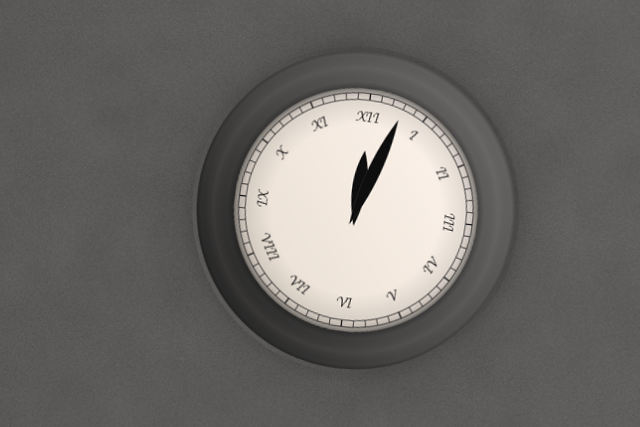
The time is h=12 m=3
